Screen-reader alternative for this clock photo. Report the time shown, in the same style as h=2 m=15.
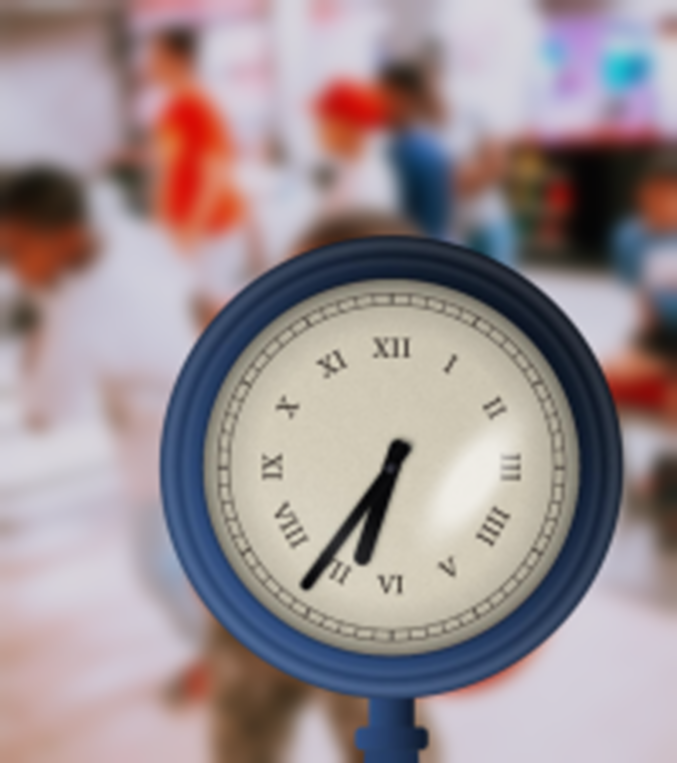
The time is h=6 m=36
